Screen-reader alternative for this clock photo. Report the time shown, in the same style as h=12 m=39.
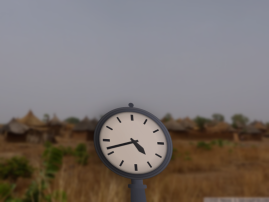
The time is h=4 m=42
